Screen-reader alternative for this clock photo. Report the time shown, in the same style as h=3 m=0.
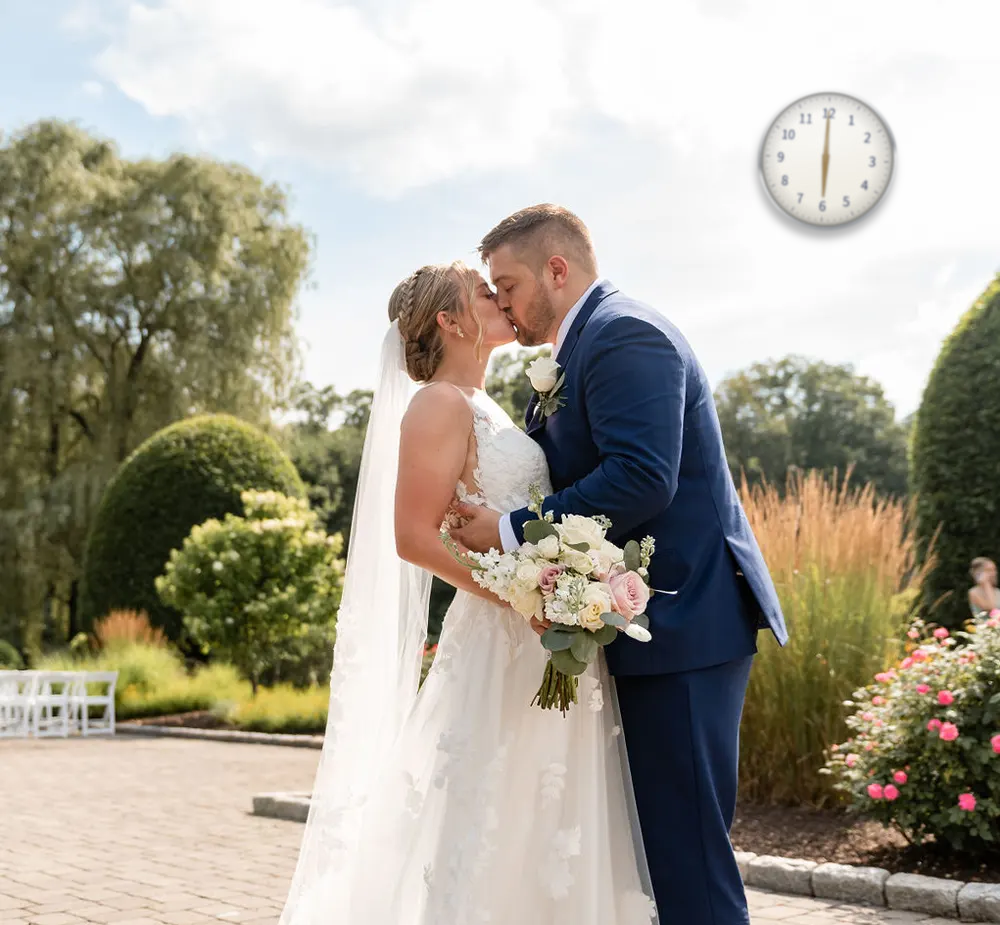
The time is h=6 m=0
